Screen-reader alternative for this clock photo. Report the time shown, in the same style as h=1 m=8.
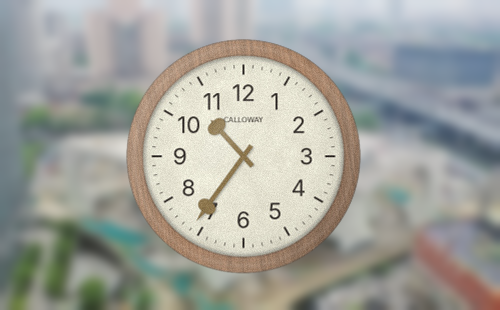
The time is h=10 m=36
